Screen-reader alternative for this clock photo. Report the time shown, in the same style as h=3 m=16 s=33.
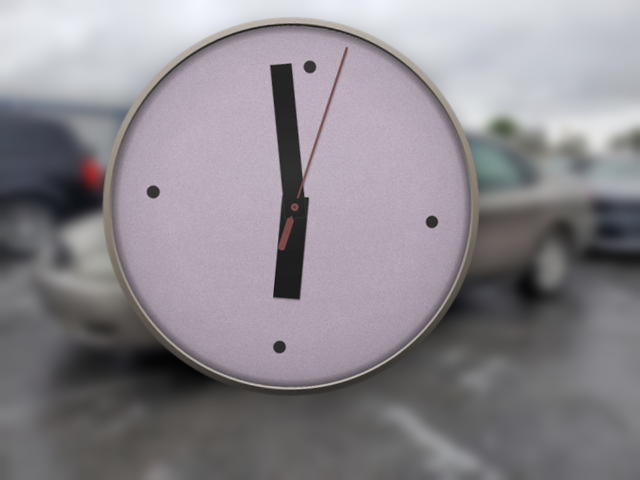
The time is h=5 m=58 s=2
